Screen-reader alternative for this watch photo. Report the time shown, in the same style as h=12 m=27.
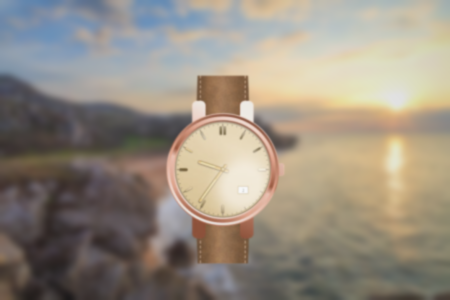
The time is h=9 m=36
